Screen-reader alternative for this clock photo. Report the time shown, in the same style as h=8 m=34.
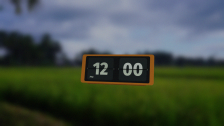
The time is h=12 m=0
